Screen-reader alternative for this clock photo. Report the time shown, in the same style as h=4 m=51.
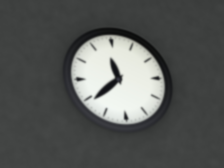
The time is h=11 m=39
